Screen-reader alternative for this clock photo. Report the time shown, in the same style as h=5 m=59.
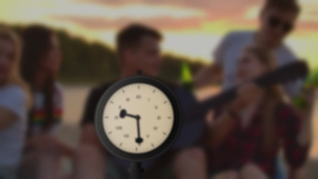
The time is h=9 m=29
